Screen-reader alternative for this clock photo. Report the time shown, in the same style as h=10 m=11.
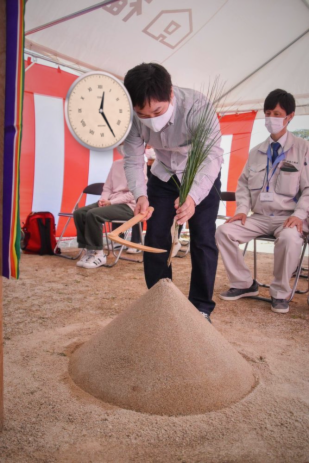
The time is h=12 m=25
